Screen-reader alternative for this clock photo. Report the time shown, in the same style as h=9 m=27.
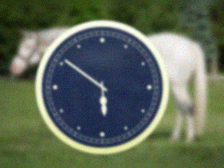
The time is h=5 m=51
